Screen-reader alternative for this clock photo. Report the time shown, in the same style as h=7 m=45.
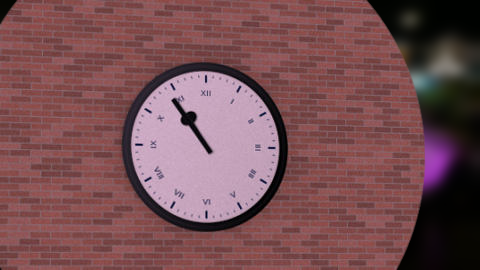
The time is h=10 m=54
